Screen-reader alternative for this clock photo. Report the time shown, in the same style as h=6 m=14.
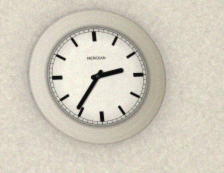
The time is h=2 m=36
